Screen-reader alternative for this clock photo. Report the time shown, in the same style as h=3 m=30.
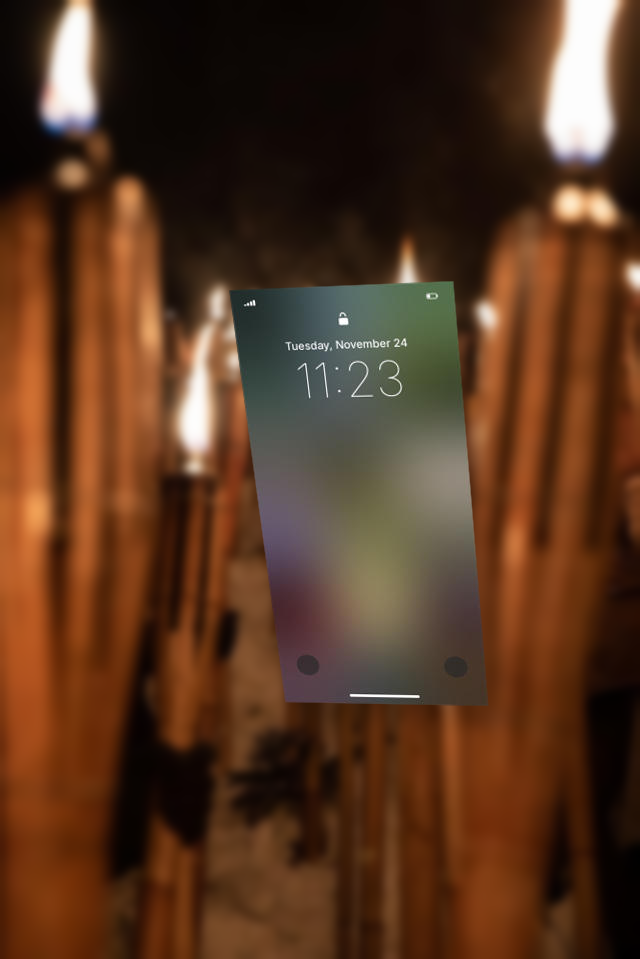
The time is h=11 m=23
